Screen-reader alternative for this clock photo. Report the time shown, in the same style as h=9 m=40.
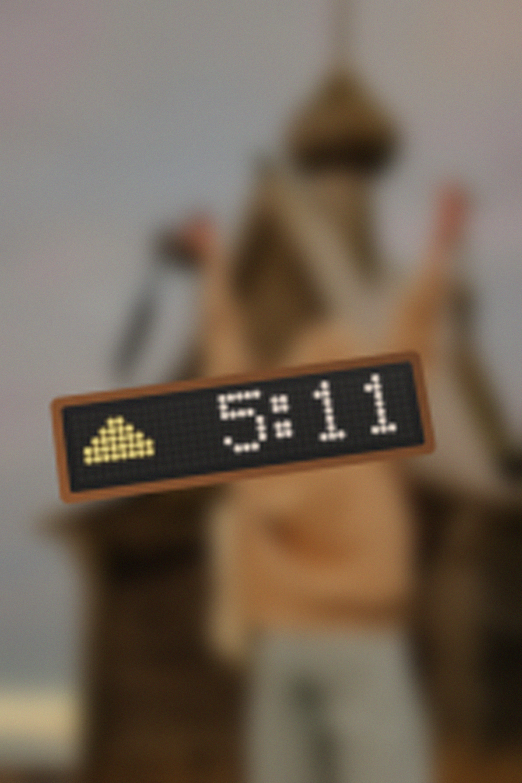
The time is h=5 m=11
